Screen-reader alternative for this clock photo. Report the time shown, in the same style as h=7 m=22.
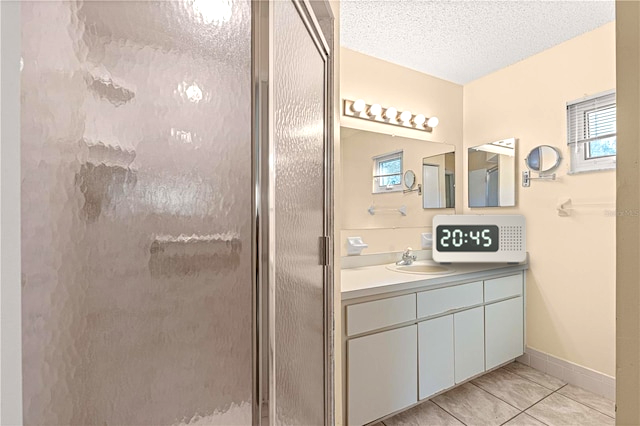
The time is h=20 m=45
